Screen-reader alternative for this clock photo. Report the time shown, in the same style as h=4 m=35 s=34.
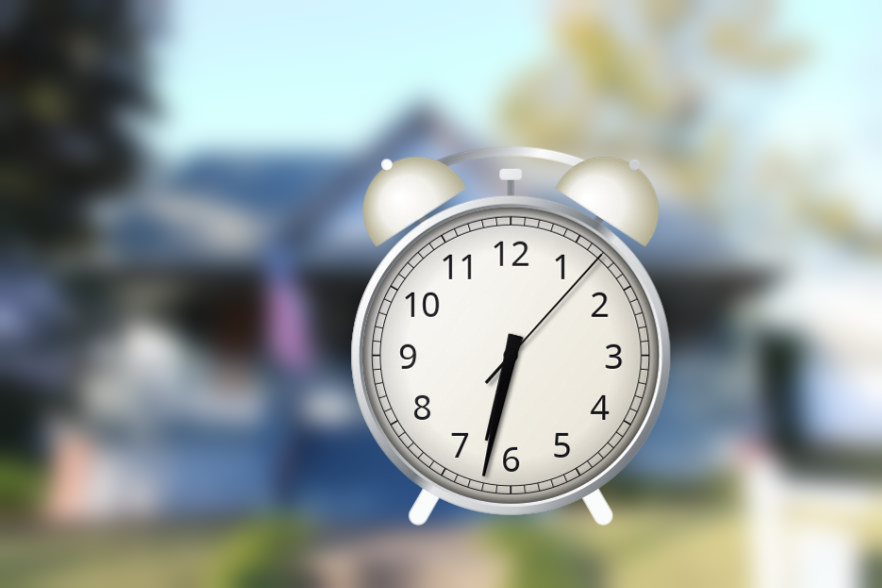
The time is h=6 m=32 s=7
